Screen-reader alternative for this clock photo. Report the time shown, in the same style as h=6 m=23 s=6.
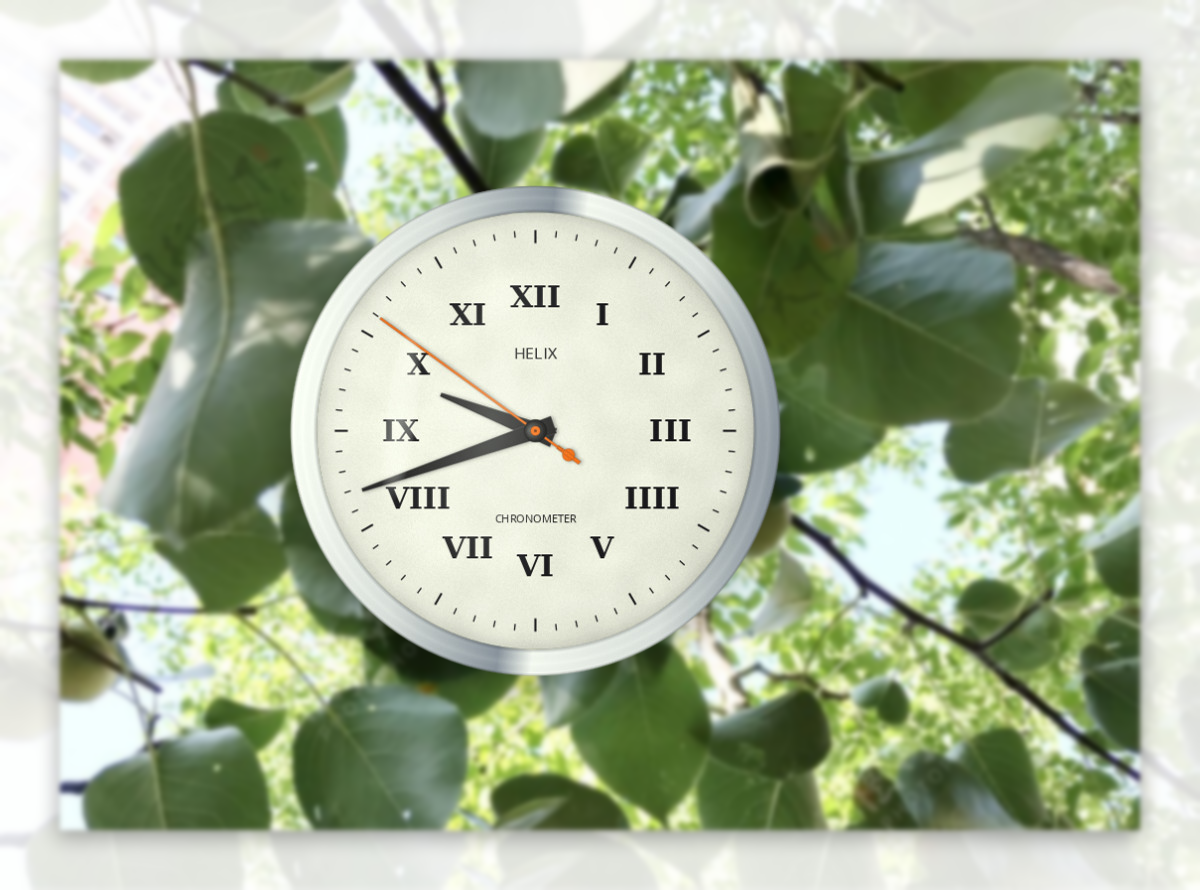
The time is h=9 m=41 s=51
